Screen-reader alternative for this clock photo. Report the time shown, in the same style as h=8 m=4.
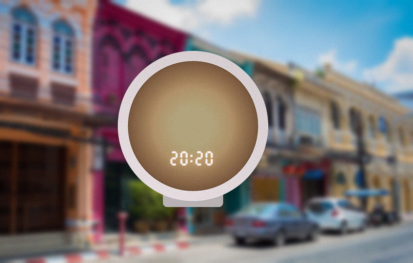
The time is h=20 m=20
